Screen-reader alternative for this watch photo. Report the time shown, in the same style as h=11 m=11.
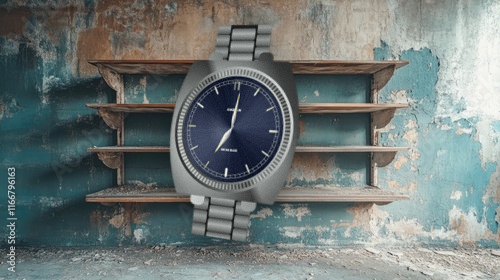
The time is h=7 m=1
